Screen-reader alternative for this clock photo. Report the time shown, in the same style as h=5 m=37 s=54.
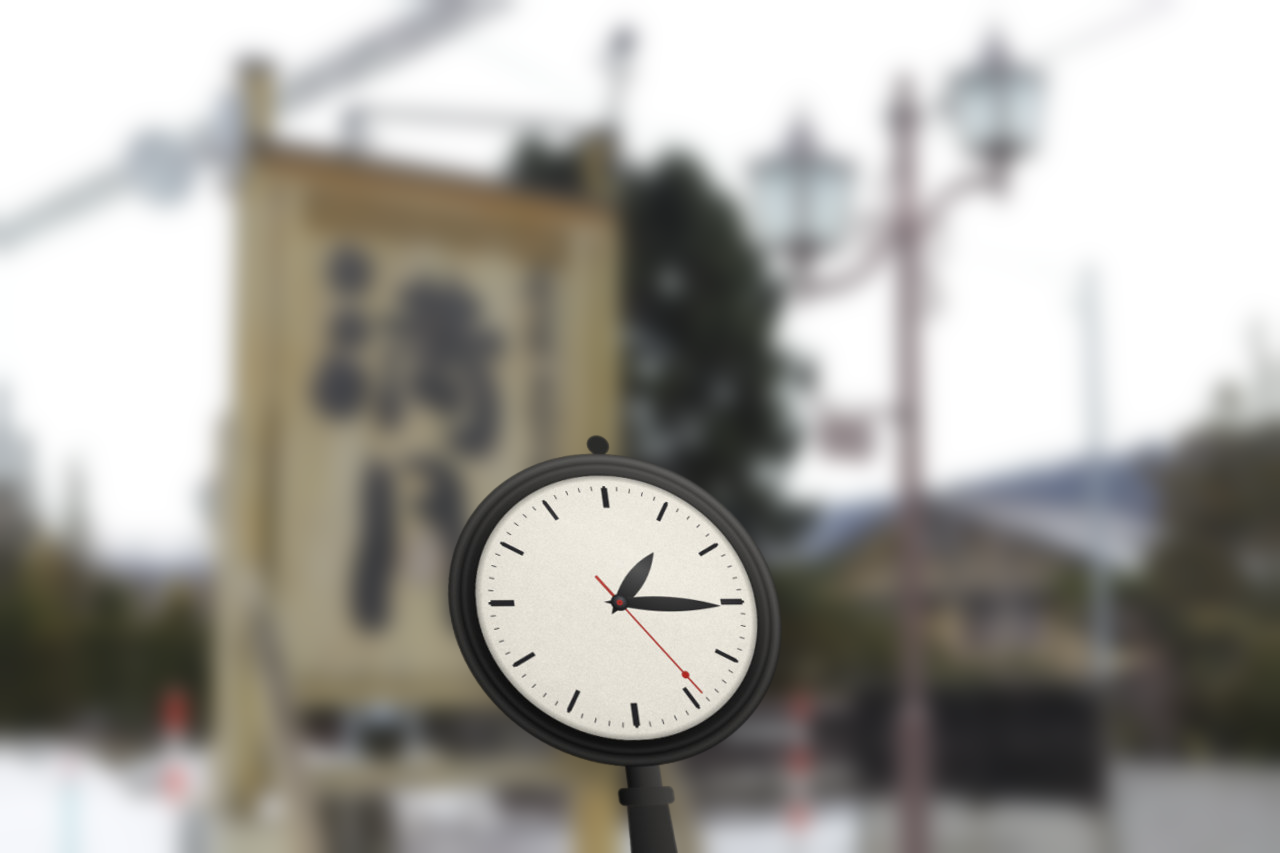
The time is h=1 m=15 s=24
